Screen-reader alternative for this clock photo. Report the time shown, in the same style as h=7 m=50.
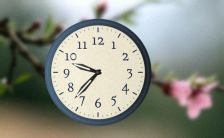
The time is h=9 m=37
